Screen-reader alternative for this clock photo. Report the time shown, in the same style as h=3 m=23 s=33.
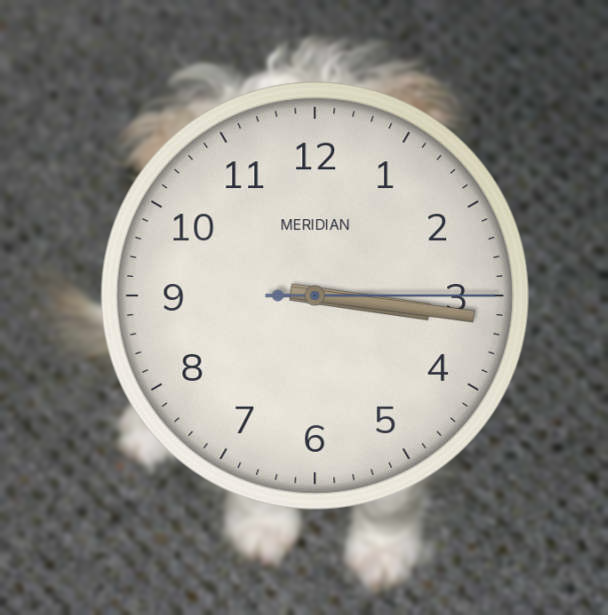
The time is h=3 m=16 s=15
